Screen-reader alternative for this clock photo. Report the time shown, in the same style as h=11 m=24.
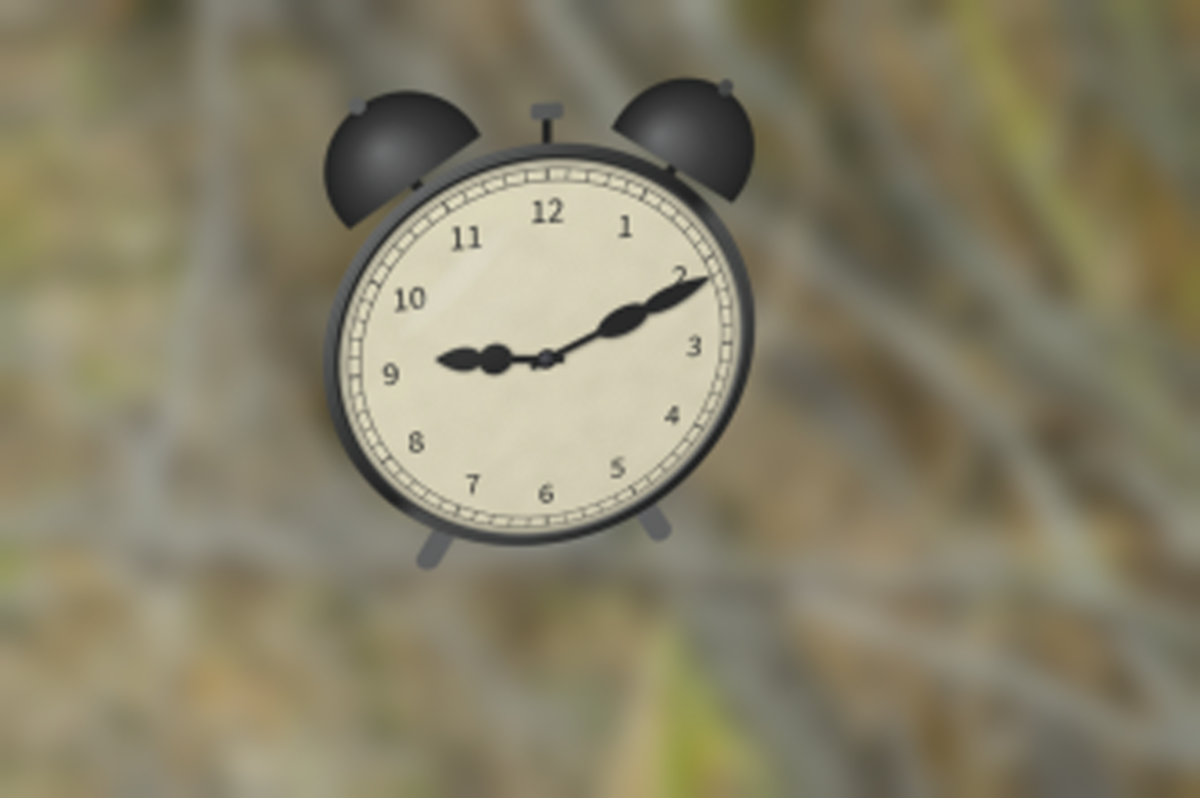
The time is h=9 m=11
